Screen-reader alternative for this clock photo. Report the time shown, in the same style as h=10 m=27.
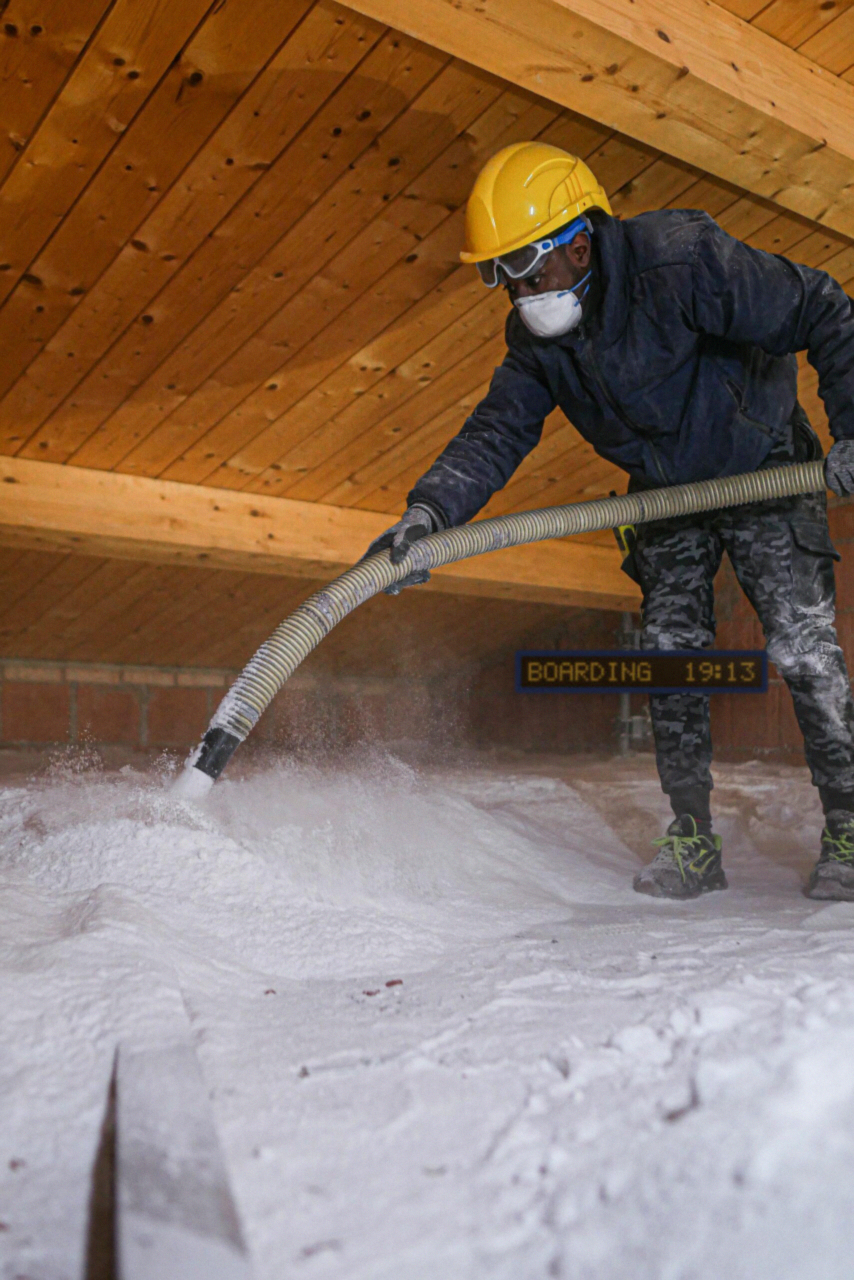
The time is h=19 m=13
